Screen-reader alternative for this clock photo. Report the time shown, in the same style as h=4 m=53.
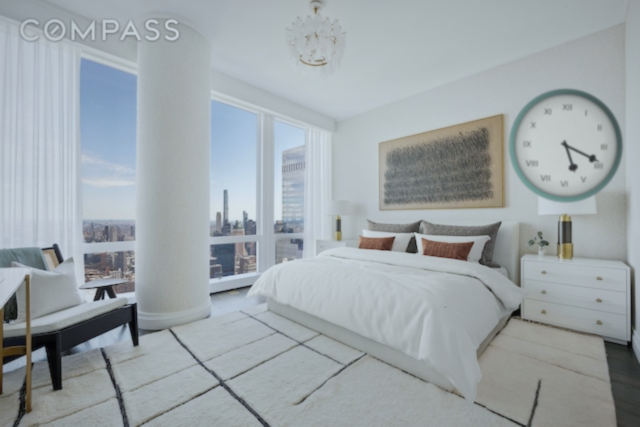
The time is h=5 m=19
